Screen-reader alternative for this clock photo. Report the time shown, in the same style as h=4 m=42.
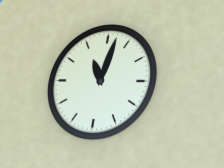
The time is h=11 m=2
